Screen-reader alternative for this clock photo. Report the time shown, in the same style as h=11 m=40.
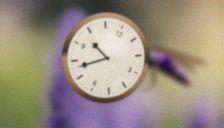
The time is h=9 m=38
